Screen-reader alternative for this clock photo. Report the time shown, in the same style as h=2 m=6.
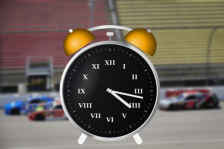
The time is h=4 m=17
